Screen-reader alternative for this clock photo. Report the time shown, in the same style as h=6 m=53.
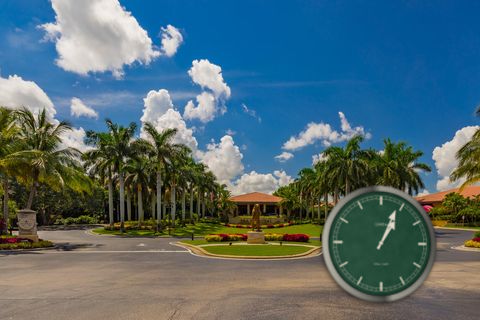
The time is h=1 m=4
